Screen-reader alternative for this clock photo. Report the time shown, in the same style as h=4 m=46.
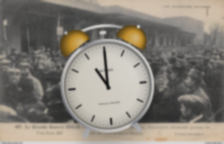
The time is h=11 m=0
